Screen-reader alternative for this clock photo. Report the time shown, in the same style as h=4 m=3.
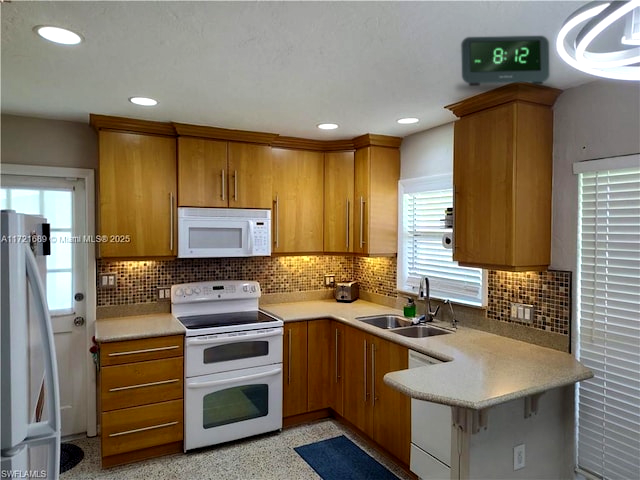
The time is h=8 m=12
